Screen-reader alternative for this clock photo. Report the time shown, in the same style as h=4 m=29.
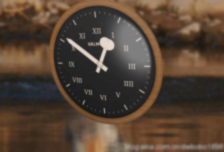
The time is h=12 m=51
